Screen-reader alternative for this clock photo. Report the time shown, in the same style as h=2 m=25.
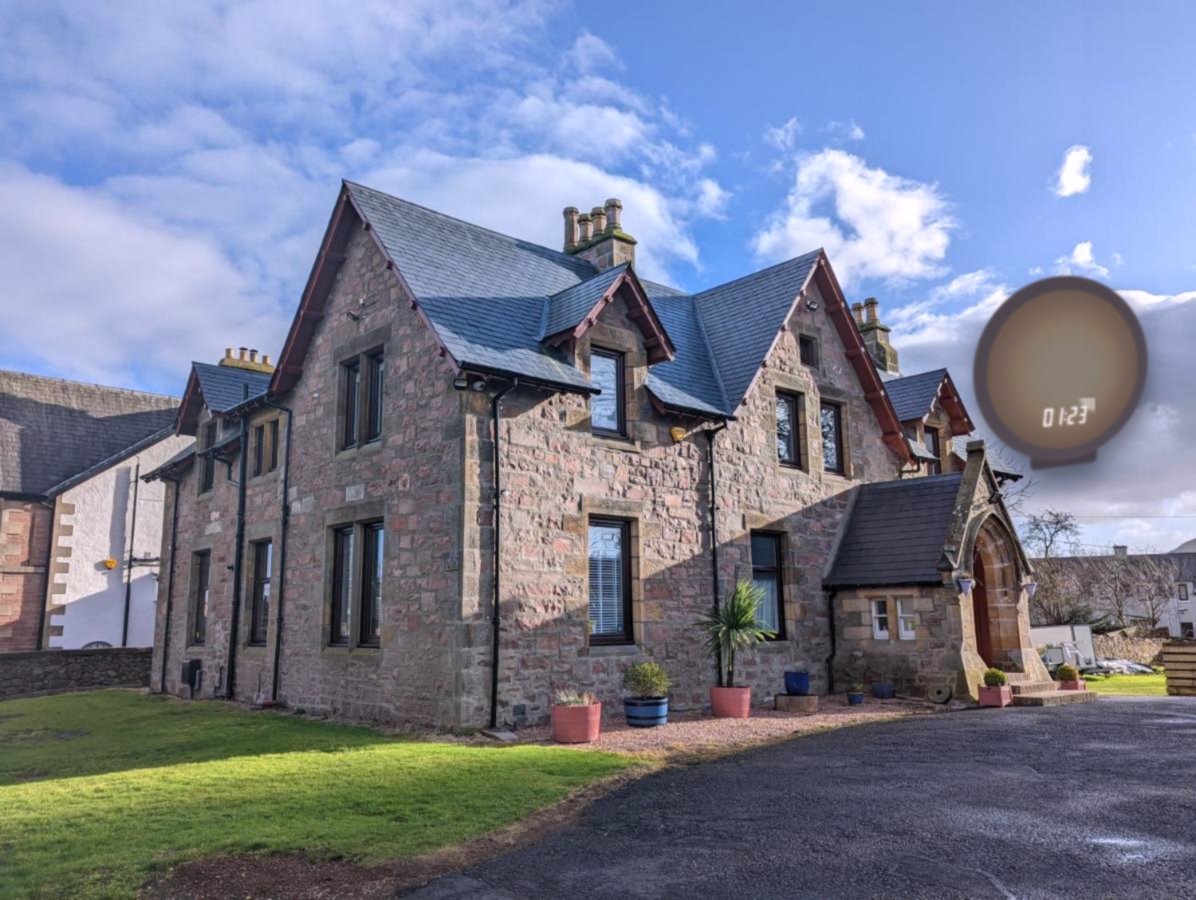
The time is h=1 m=23
